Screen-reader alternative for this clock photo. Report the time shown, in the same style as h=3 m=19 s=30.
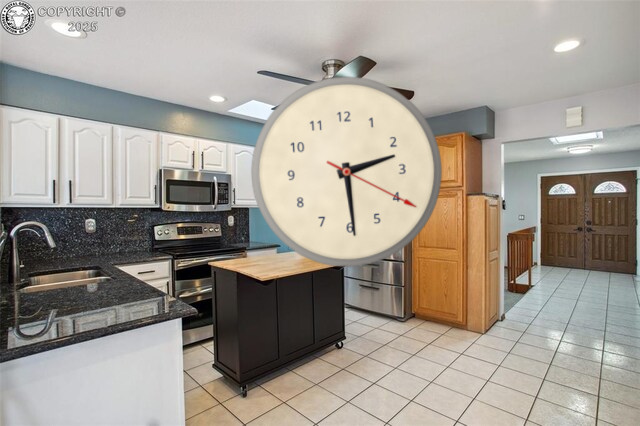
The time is h=2 m=29 s=20
